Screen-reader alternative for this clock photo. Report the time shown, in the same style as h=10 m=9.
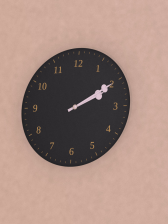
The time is h=2 m=10
